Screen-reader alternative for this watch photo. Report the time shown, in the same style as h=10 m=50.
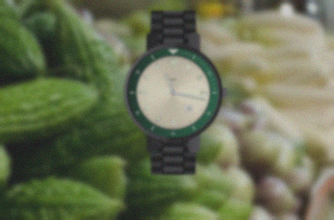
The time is h=11 m=17
